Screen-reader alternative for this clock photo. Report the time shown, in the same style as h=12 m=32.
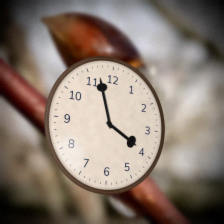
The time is h=3 m=57
